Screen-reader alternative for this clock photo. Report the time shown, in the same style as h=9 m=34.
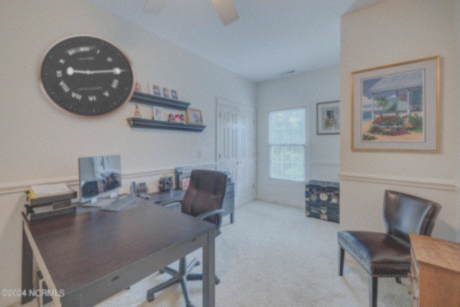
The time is h=9 m=15
